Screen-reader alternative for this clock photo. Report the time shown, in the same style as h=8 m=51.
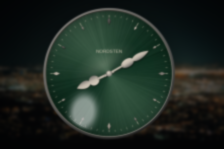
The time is h=8 m=10
